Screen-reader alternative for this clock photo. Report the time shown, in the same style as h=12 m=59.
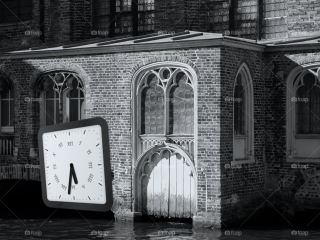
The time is h=5 m=32
